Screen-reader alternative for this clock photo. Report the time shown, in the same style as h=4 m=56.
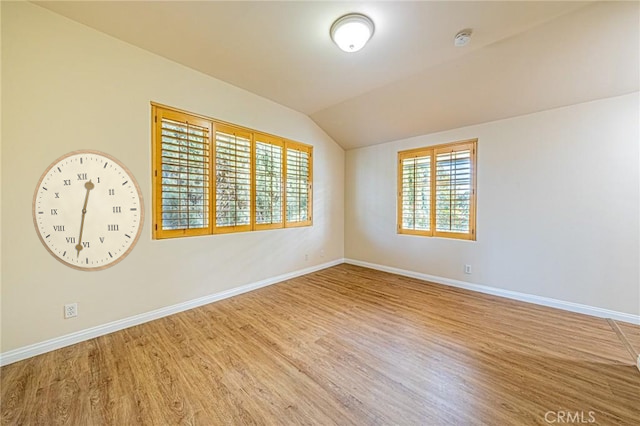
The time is h=12 m=32
